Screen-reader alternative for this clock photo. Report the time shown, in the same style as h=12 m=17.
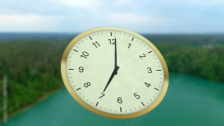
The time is h=7 m=1
